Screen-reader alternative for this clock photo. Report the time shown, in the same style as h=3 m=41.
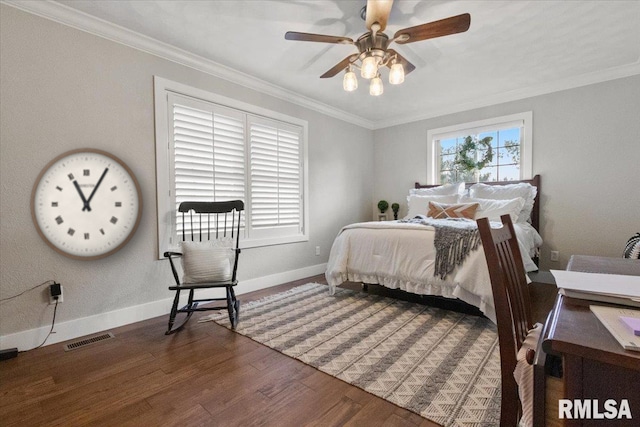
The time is h=11 m=5
